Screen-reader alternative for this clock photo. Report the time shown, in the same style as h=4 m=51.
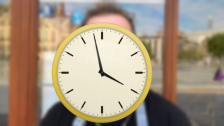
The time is h=3 m=58
